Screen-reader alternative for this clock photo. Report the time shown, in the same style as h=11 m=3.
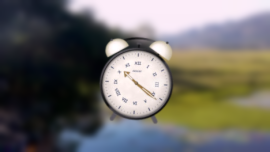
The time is h=10 m=21
